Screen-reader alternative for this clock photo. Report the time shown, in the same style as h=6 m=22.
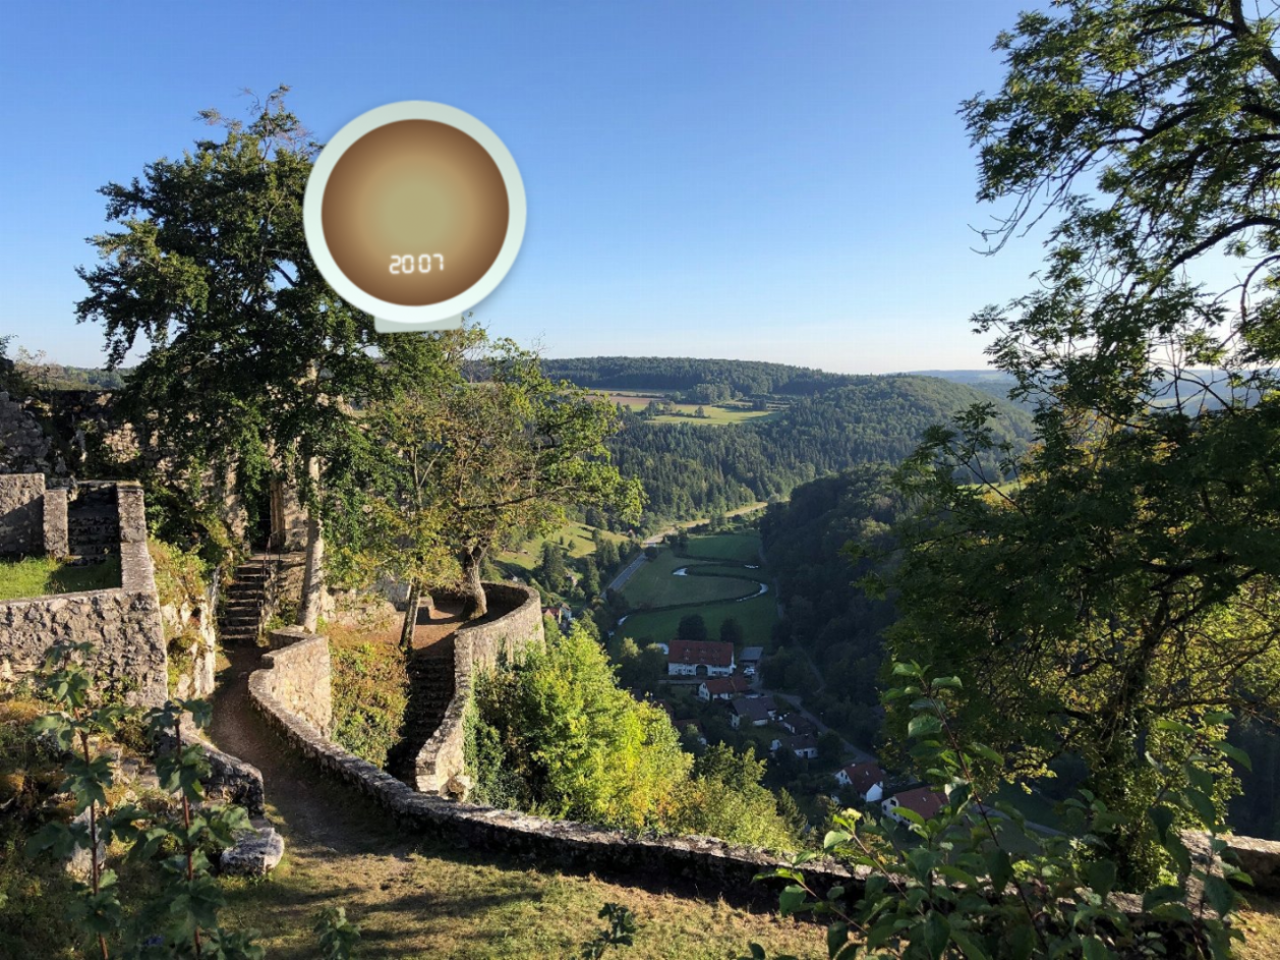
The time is h=20 m=7
